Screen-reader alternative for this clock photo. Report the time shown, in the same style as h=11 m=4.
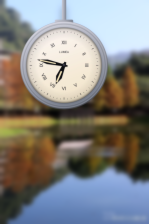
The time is h=6 m=47
